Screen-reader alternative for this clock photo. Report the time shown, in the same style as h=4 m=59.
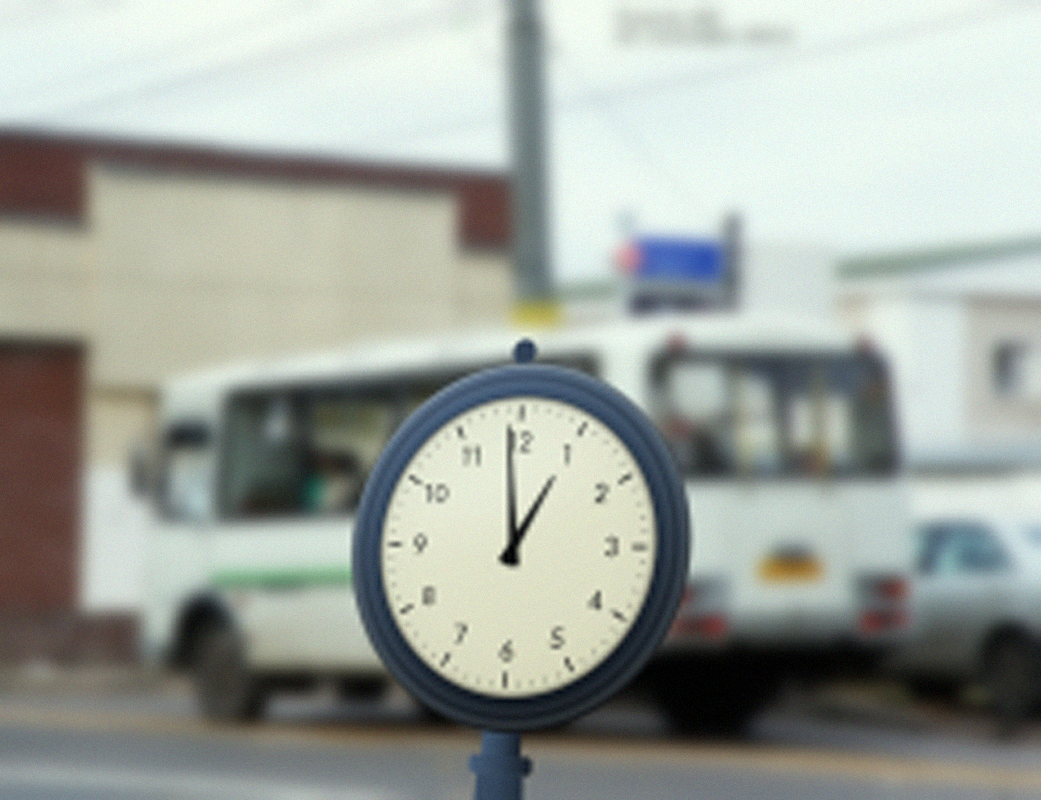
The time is h=12 m=59
